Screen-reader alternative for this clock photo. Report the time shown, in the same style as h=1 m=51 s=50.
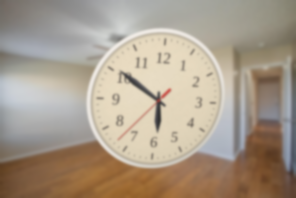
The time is h=5 m=50 s=37
